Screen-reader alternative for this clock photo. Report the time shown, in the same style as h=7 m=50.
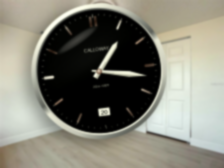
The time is h=1 m=17
